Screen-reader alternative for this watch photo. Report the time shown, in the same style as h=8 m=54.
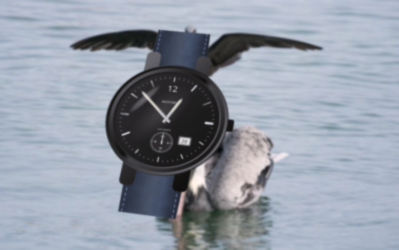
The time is h=12 m=52
